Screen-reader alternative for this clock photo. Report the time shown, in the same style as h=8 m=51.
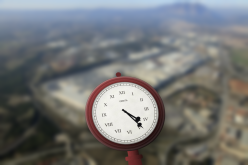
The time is h=4 m=24
